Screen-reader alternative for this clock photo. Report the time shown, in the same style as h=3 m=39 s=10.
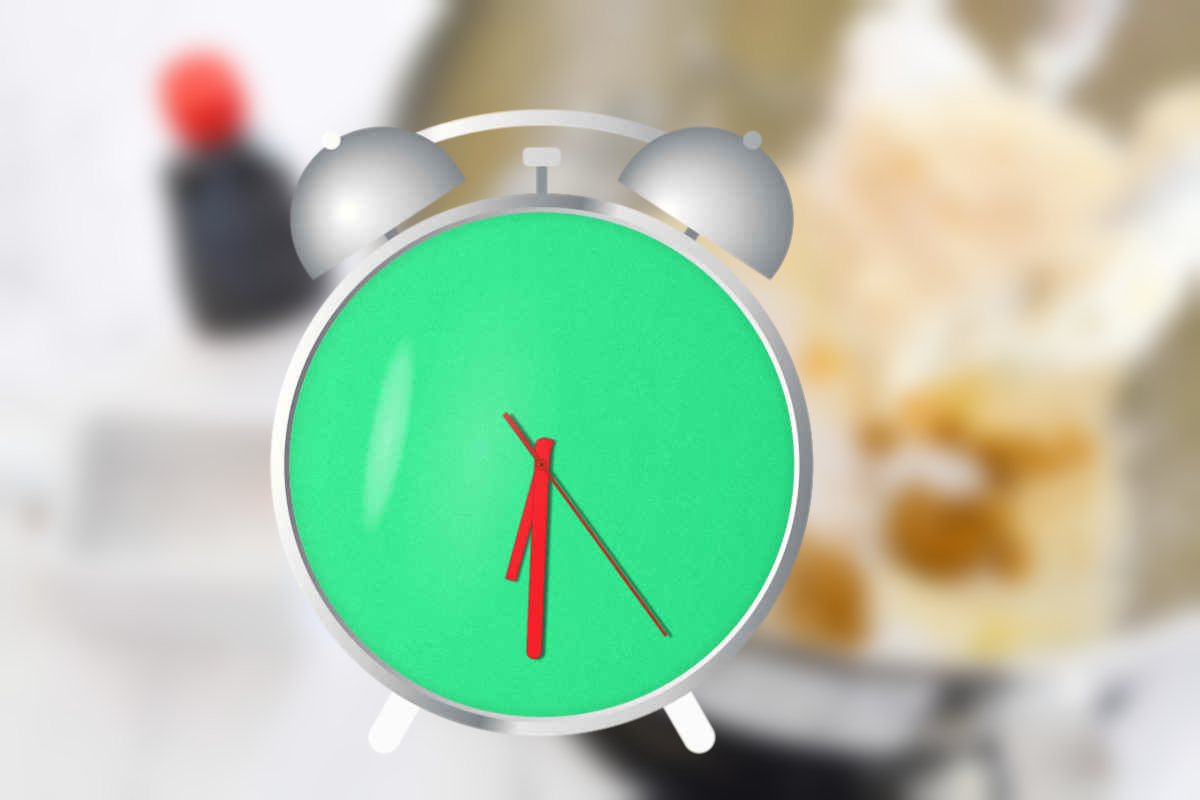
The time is h=6 m=30 s=24
